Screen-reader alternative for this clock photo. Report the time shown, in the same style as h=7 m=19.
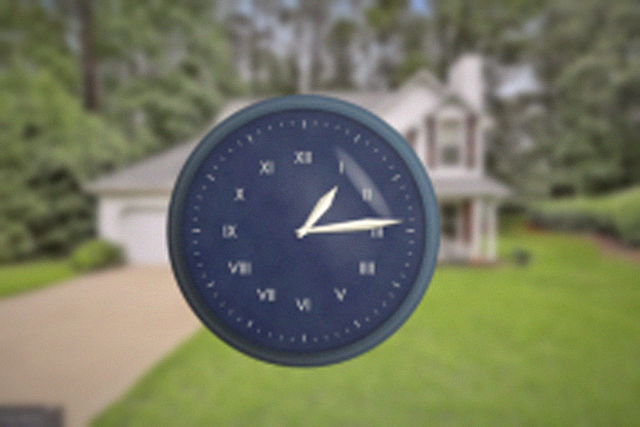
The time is h=1 m=14
